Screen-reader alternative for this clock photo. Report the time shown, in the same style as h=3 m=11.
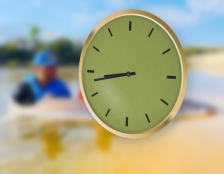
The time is h=8 m=43
